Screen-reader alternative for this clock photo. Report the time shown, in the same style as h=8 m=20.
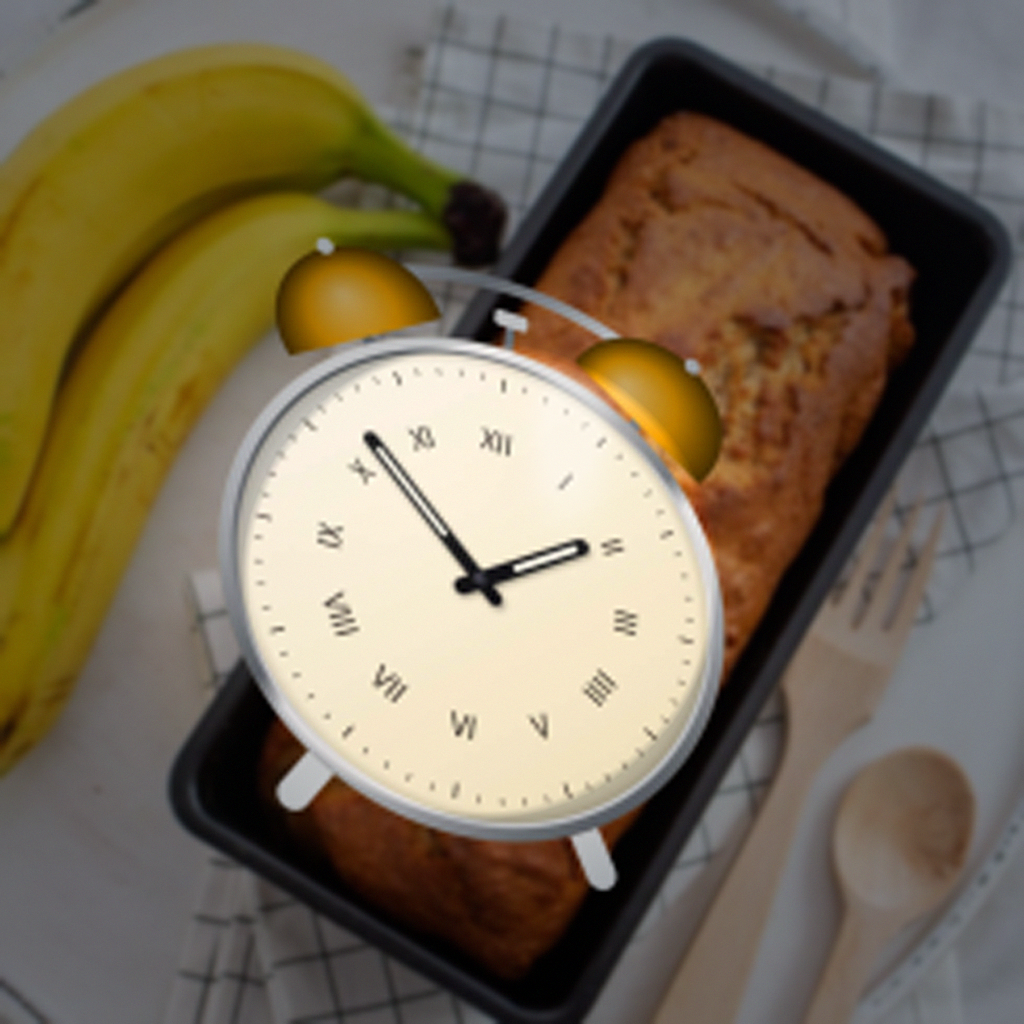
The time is h=1 m=52
